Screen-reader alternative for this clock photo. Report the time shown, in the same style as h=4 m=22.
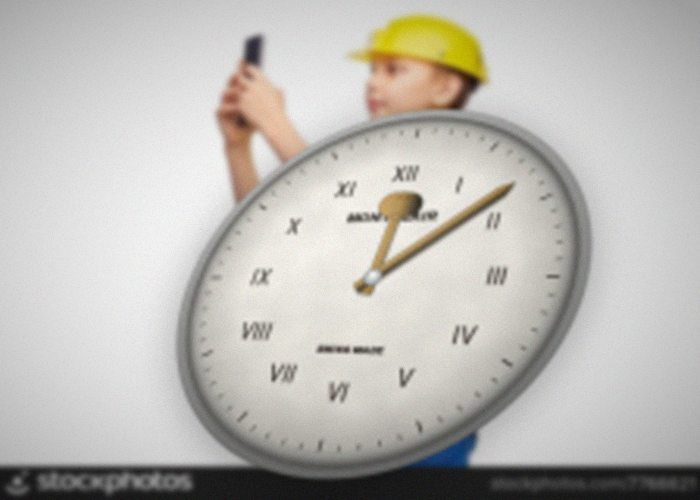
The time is h=12 m=8
